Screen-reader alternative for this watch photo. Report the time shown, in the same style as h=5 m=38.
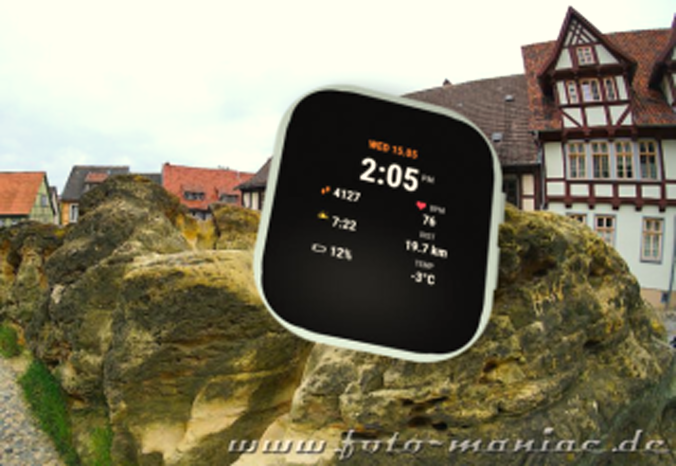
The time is h=2 m=5
